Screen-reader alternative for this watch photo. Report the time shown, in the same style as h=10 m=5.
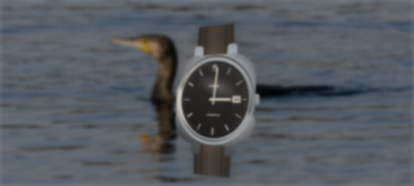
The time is h=3 m=1
